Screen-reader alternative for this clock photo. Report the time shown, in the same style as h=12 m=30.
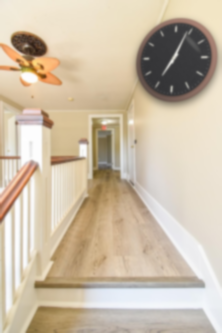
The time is h=7 m=4
